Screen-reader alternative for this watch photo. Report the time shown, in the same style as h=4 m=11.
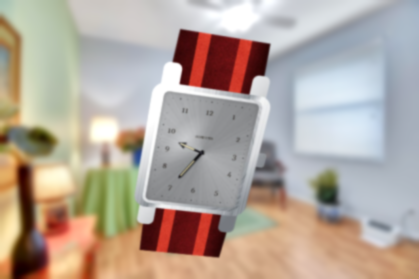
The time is h=9 m=35
